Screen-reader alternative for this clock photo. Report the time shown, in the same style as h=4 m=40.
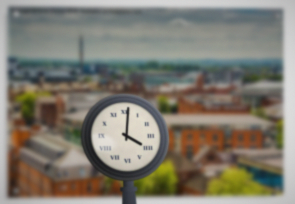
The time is h=4 m=1
